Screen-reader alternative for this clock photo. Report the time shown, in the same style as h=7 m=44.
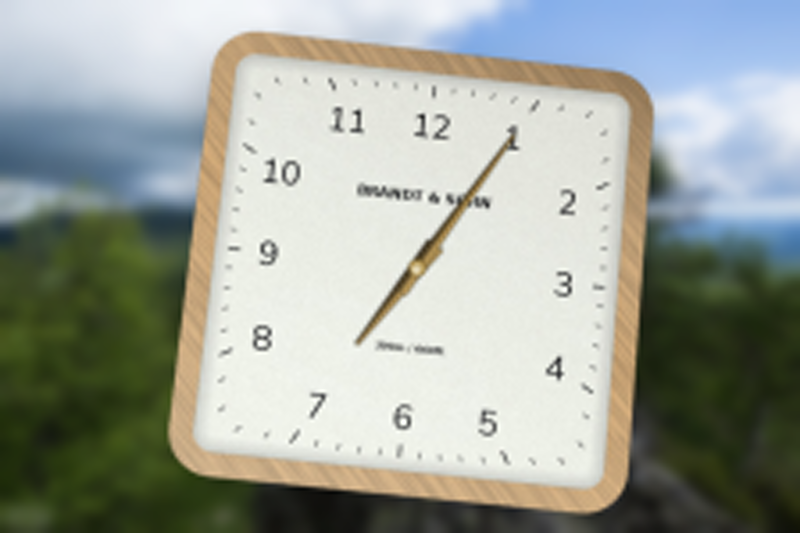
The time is h=7 m=5
